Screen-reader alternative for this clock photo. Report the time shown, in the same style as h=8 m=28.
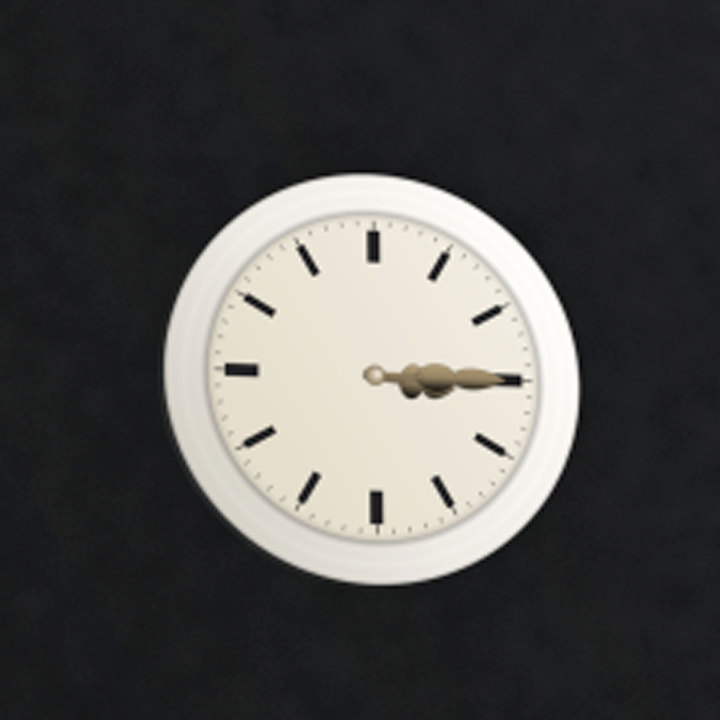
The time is h=3 m=15
